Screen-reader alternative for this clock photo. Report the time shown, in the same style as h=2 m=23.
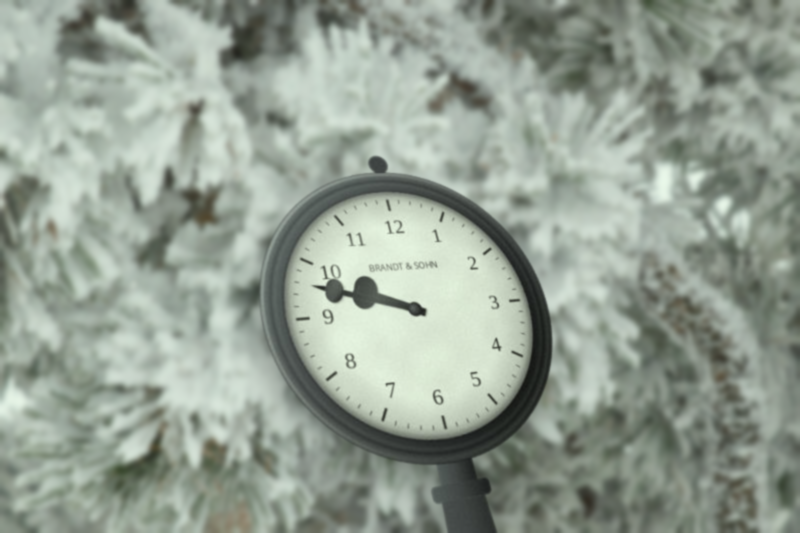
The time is h=9 m=48
